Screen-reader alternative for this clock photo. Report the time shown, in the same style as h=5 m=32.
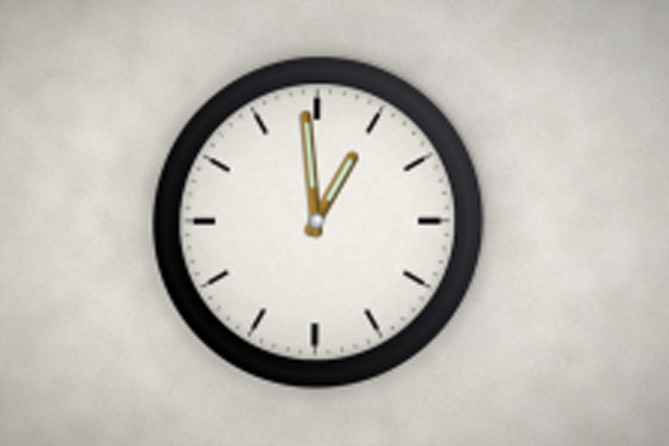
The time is h=12 m=59
